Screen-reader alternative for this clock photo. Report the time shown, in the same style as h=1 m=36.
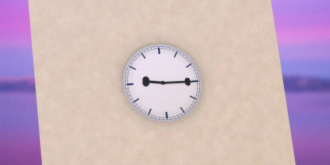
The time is h=9 m=15
